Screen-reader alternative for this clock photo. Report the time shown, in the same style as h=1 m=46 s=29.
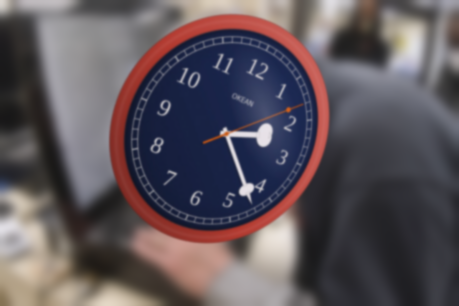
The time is h=2 m=22 s=8
